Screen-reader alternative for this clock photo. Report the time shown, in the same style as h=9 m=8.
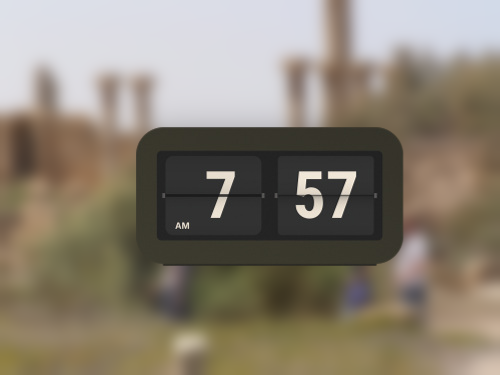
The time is h=7 m=57
